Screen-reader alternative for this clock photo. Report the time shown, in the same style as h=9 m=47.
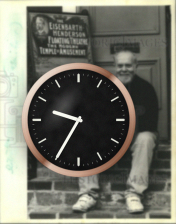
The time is h=9 m=35
